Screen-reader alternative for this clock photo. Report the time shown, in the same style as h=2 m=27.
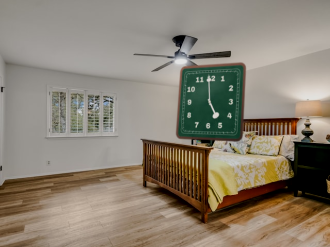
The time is h=4 m=59
